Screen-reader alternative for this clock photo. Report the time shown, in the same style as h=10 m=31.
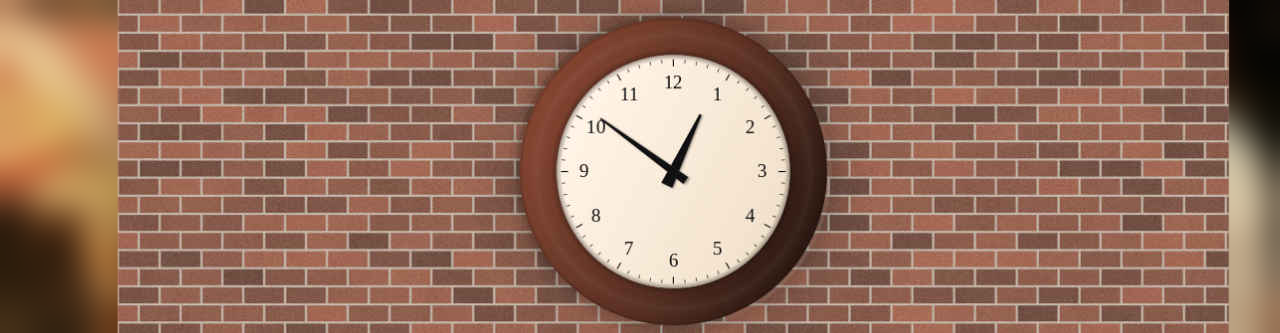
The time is h=12 m=51
